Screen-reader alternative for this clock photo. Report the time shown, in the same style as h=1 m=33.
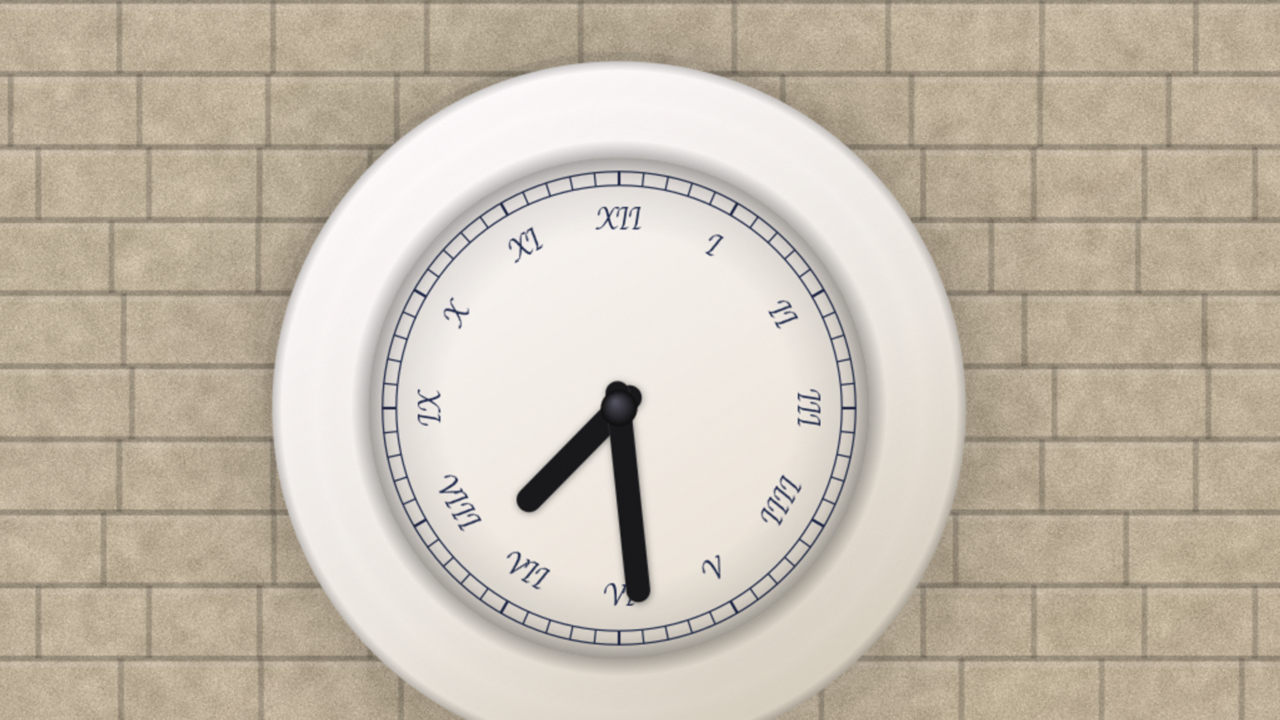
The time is h=7 m=29
